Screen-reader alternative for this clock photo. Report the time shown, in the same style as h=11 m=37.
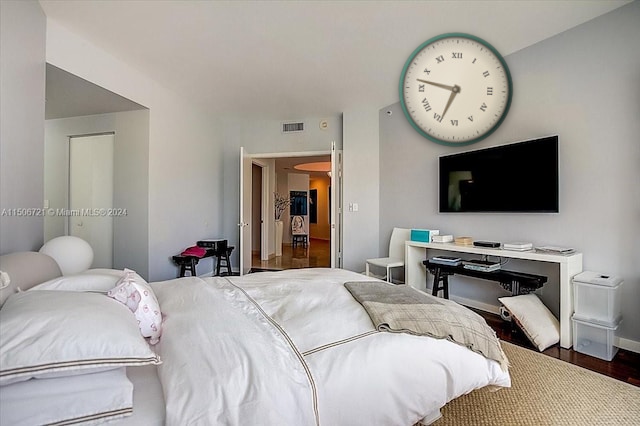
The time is h=6 m=47
